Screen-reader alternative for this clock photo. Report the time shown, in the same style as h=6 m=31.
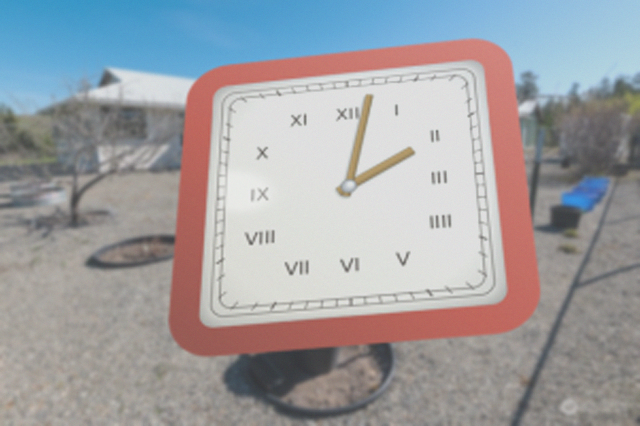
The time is h=2 m=2
